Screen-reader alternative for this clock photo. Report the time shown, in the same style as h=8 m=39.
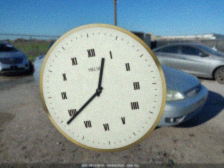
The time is h=12 m=39
